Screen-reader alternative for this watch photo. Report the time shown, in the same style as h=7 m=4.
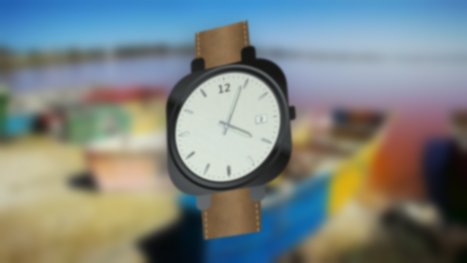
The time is h=4 m=4
